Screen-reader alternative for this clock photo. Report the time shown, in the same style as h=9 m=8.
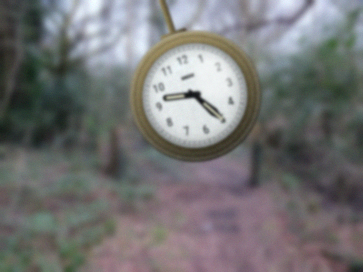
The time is h=9 m=25
